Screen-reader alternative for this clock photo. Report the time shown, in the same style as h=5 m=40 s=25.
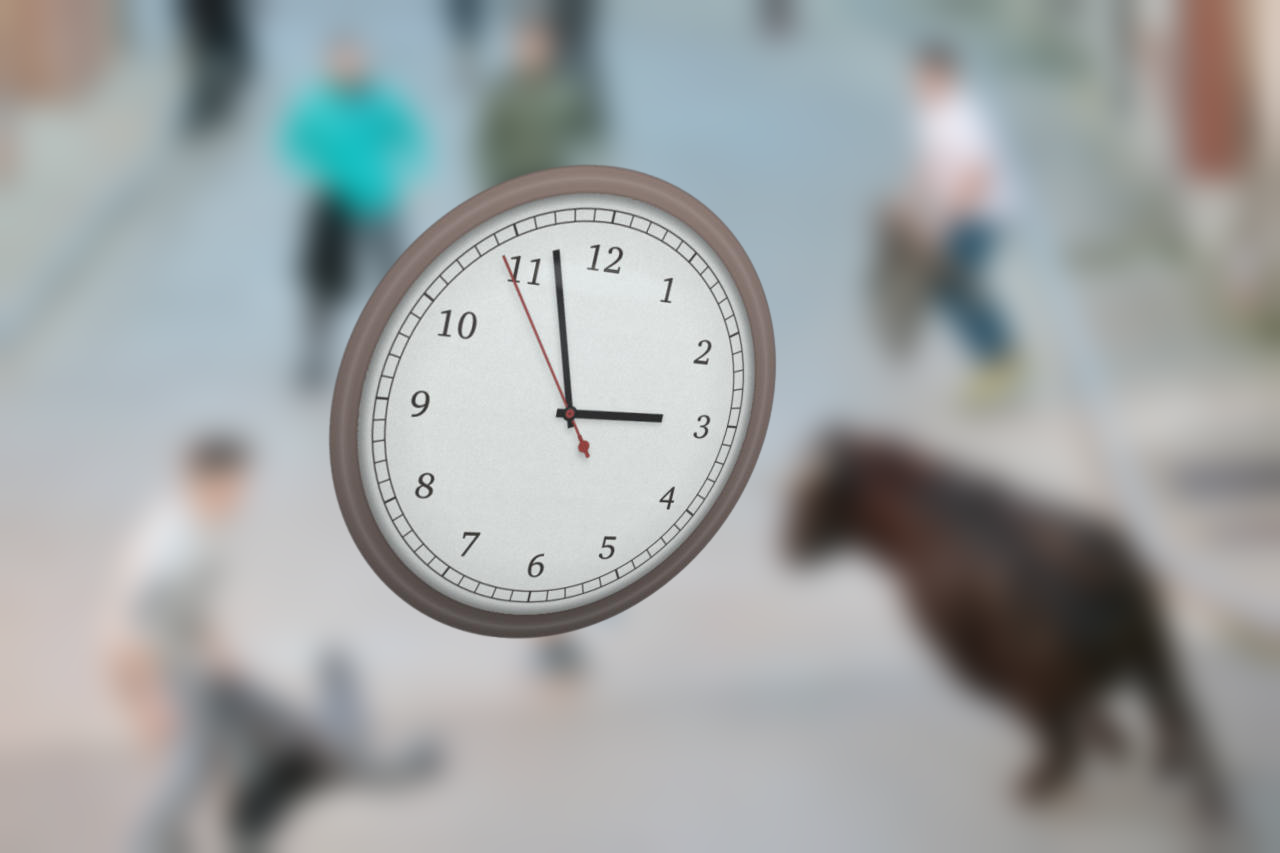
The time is h=2 m=56 s=54
